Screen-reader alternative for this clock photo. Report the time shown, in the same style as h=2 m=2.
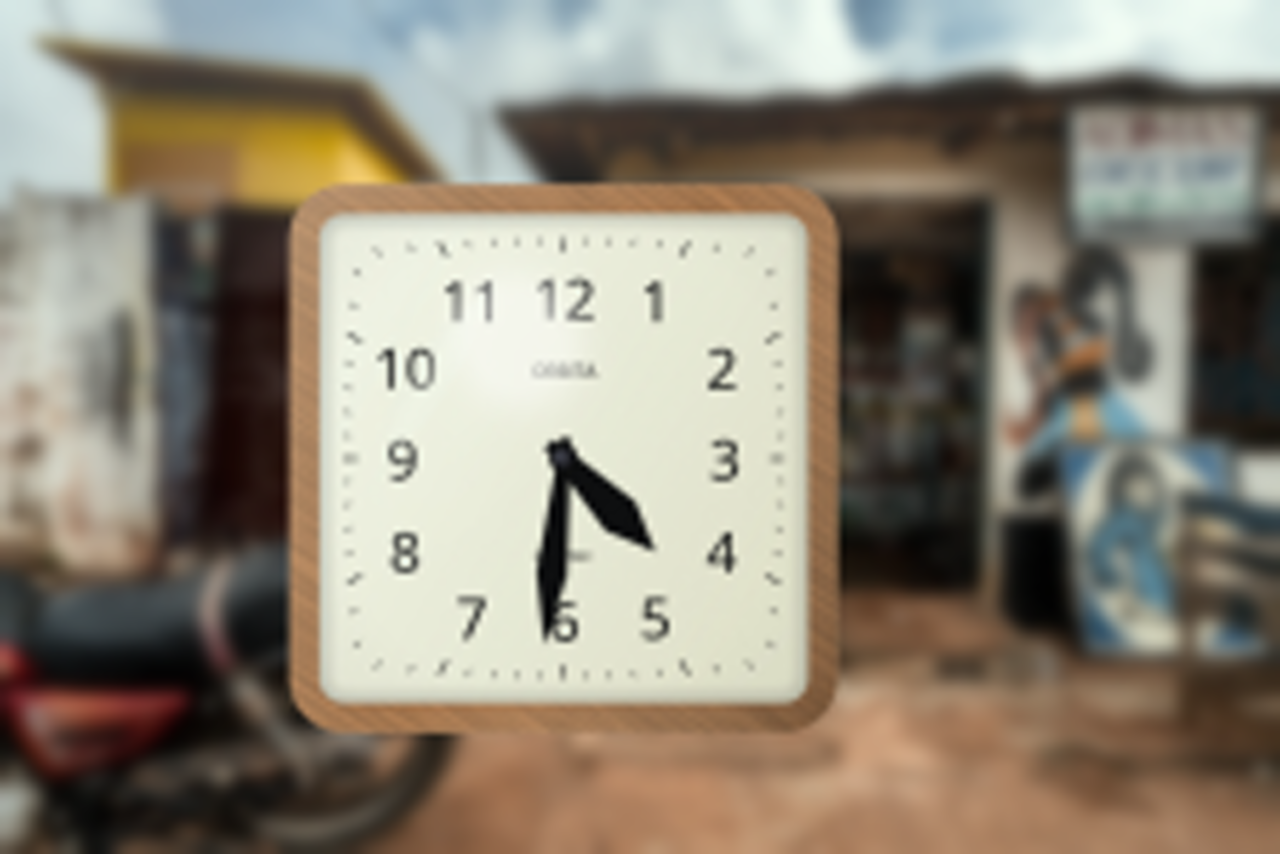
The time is h=4 m=31
